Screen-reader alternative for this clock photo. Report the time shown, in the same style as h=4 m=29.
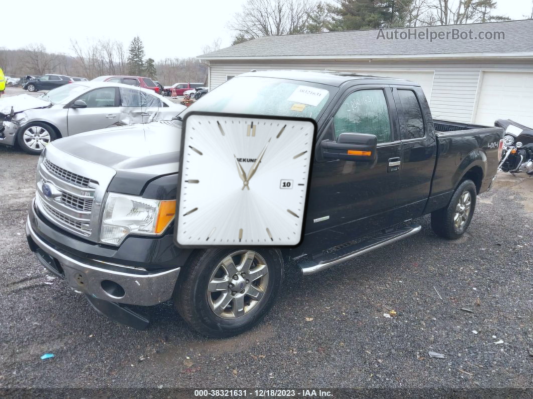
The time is h=11 m=4
